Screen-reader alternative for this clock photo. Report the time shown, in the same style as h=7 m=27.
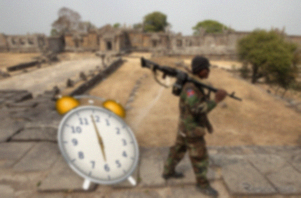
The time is h=5 m=59
